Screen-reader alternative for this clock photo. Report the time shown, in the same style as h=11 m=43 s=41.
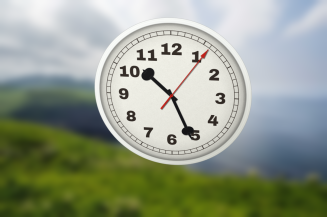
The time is h=10 m=26 s=6
